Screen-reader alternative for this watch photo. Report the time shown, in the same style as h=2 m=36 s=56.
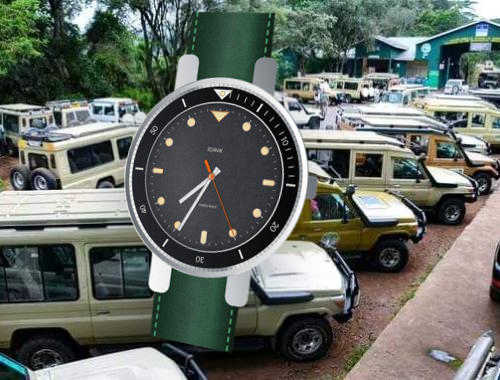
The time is h=7 m=34 s=25
